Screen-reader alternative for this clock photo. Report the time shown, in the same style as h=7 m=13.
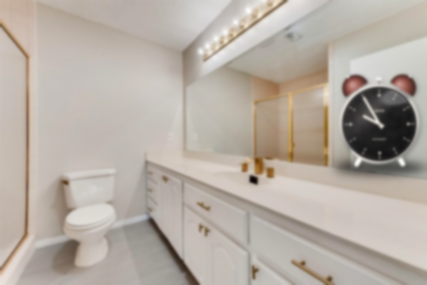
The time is h=9 m=55
